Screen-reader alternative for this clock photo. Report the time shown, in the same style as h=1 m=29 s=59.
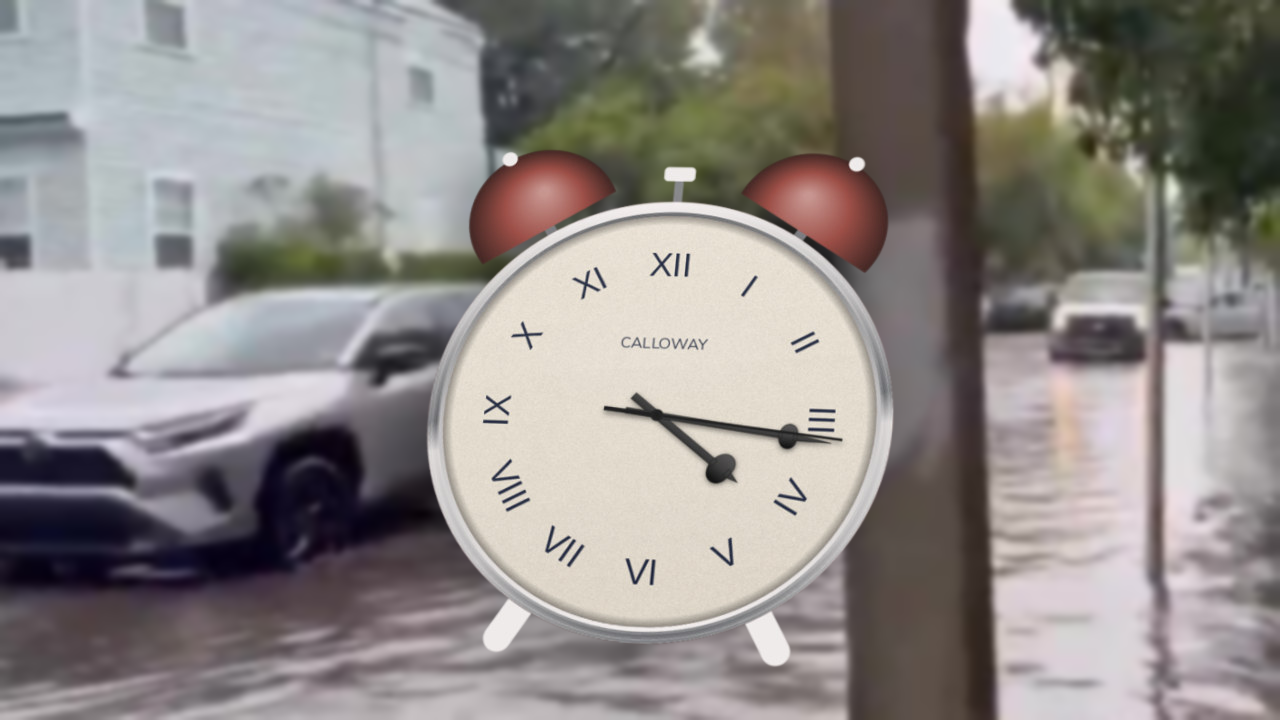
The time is h=4 m=16 s=16
